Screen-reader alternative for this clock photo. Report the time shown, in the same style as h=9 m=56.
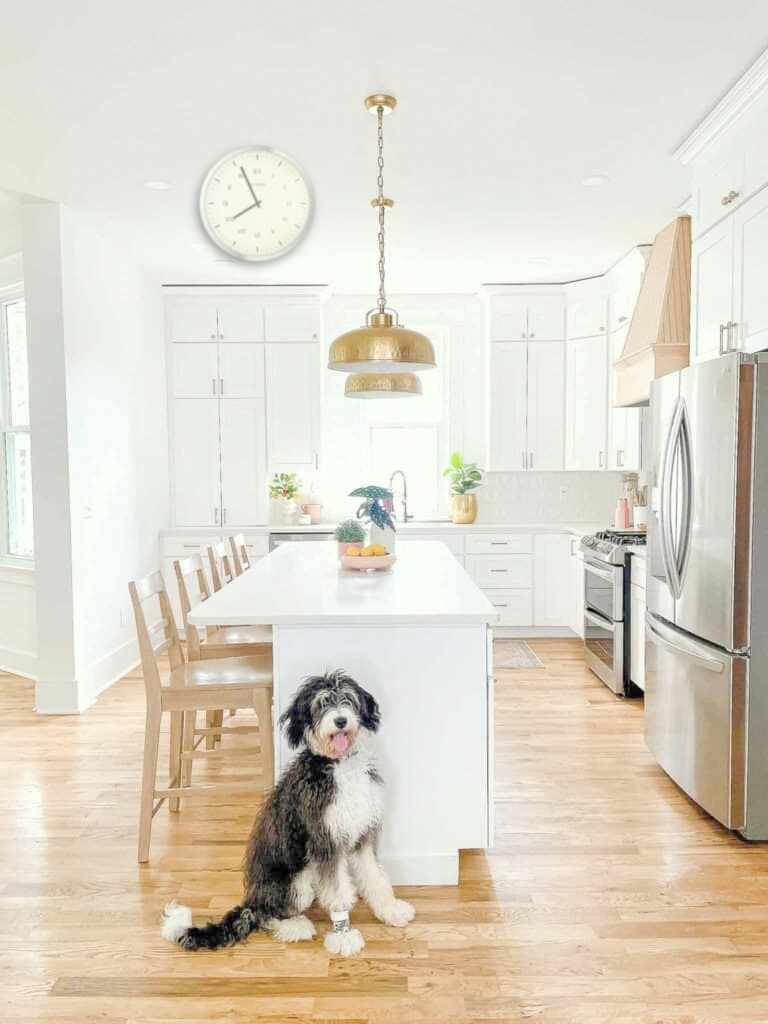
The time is h=7 m=56
